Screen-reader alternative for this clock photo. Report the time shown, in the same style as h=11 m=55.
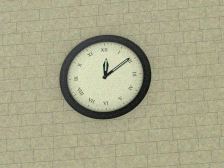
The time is h=12 m=9
